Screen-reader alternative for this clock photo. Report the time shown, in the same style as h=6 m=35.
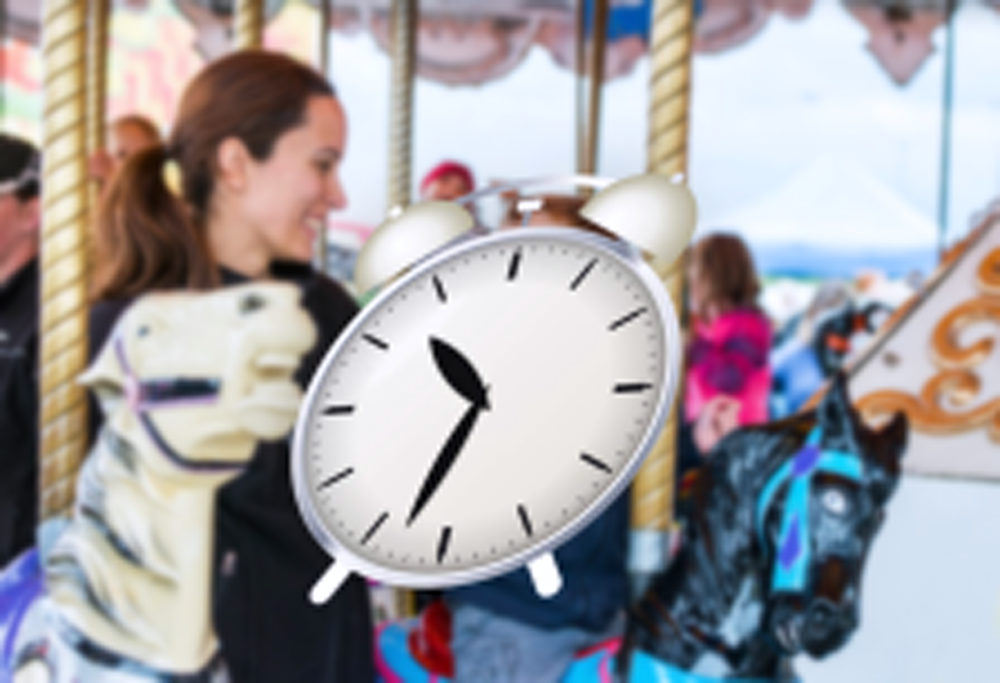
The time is h=10 m=33
